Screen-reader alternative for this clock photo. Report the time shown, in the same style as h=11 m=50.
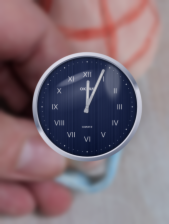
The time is h=12 m=4
